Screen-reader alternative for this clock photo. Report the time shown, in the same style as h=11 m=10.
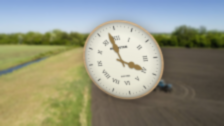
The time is h=3 m=58
